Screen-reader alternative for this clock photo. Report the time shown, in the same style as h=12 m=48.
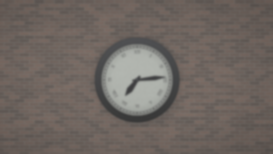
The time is h=7 m=14
